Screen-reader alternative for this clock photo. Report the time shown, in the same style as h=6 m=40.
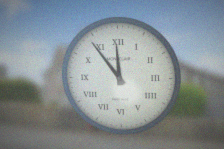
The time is h=11 m=54
